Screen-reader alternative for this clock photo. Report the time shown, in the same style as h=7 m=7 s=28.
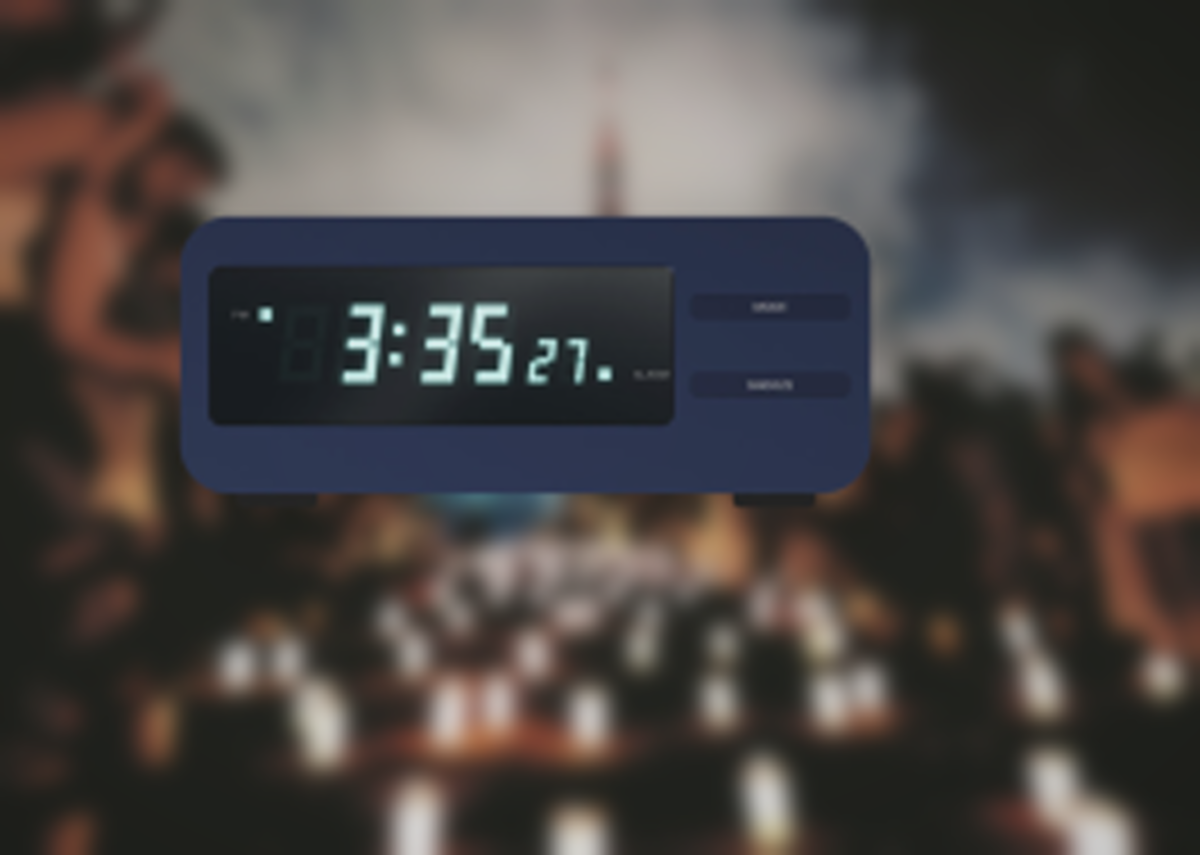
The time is h=3 m=35 s=27
